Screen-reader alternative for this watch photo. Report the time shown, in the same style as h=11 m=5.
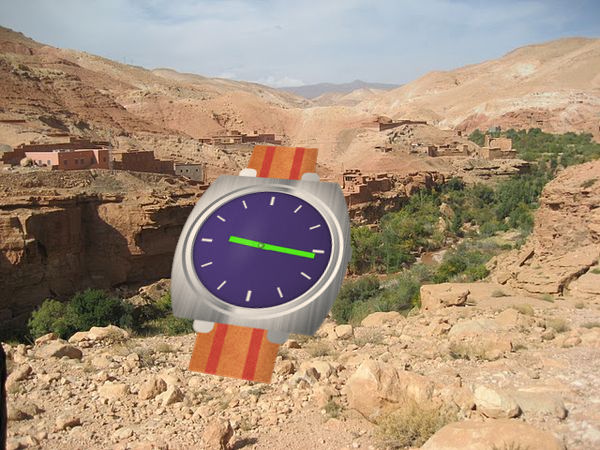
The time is h=9 m=16
